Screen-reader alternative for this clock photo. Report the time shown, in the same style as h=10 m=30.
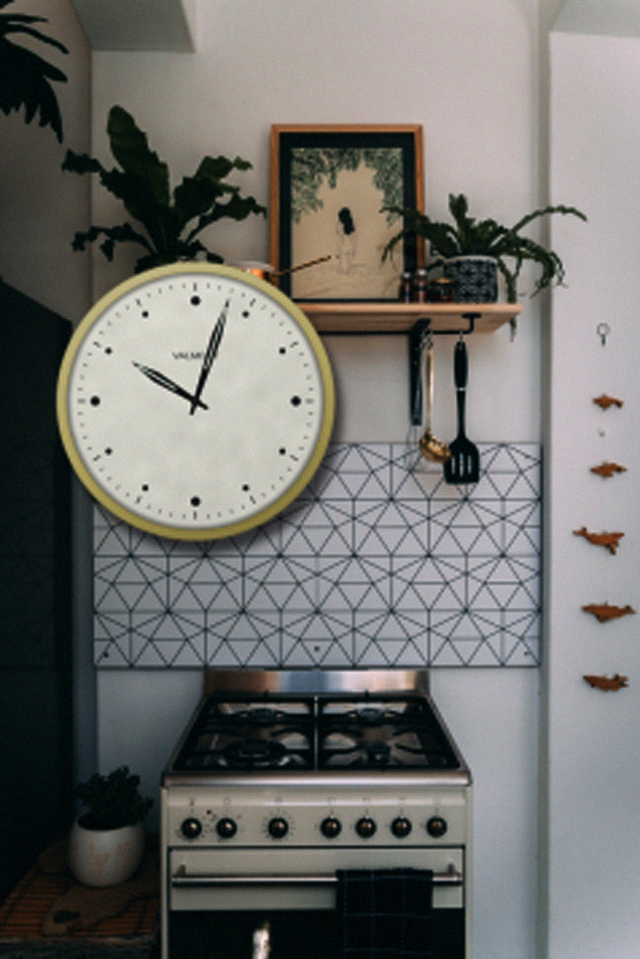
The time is h=10 m=3
